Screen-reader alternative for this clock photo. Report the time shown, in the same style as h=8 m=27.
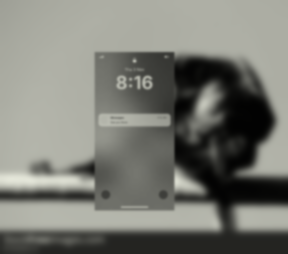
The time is h=8 m=16
